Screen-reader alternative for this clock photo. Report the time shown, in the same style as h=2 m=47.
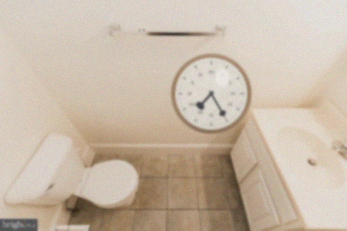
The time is h=7 m=25
